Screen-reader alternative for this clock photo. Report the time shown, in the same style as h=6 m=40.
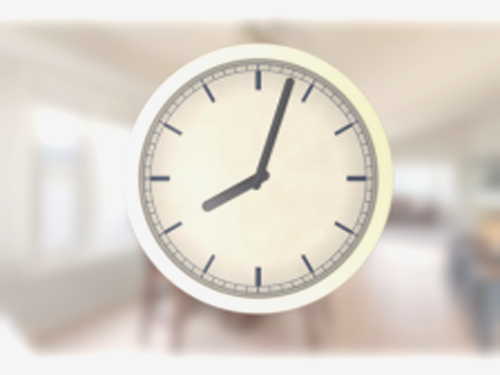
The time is h=8 m=3
